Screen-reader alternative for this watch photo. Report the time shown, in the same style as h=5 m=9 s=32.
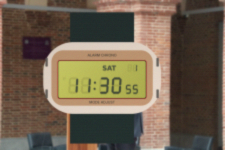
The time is h=11 m=30 s=55
